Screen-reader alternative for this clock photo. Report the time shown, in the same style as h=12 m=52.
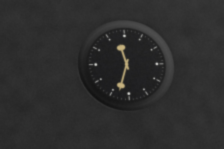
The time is h=11 m=33
